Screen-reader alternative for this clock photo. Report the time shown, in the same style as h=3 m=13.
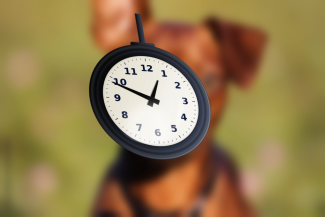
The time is h=12 m=49
